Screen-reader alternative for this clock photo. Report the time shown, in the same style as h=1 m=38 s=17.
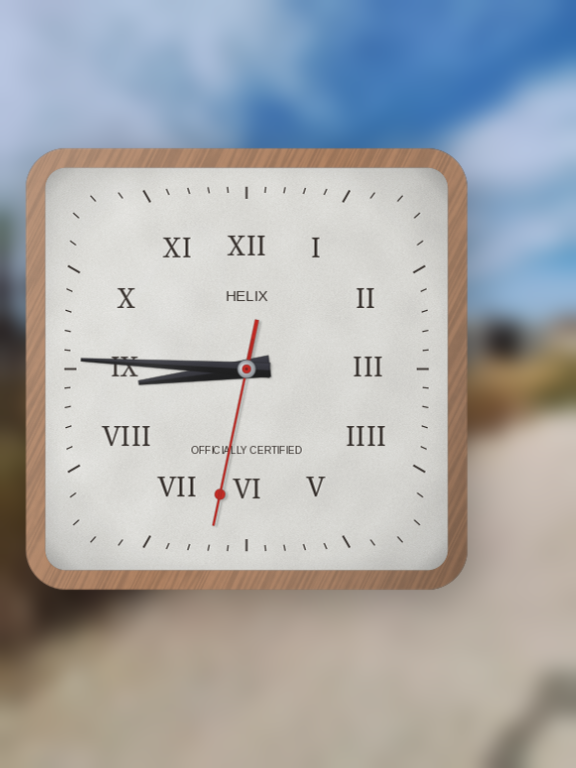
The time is h=8 m=45 s=32
